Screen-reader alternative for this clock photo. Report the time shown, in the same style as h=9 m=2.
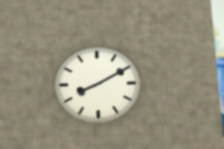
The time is h=8 m=10
